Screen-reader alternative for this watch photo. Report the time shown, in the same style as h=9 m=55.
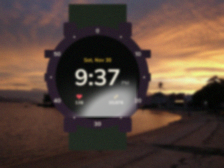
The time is h=9 m=37
